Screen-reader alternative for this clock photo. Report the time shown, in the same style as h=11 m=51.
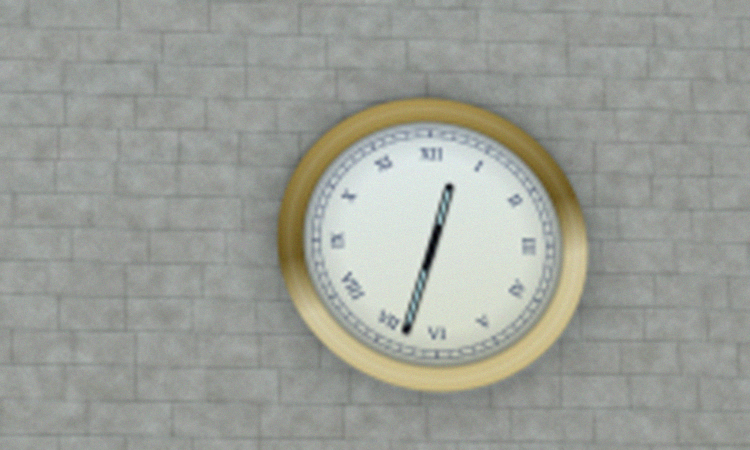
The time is h=12 m=33
